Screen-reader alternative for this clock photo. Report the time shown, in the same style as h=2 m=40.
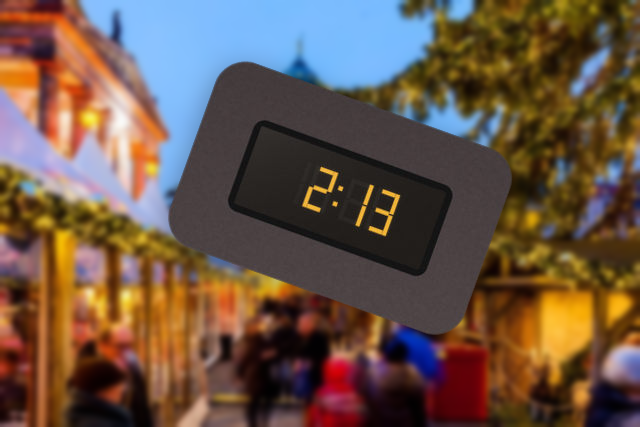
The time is h=2 m=13
